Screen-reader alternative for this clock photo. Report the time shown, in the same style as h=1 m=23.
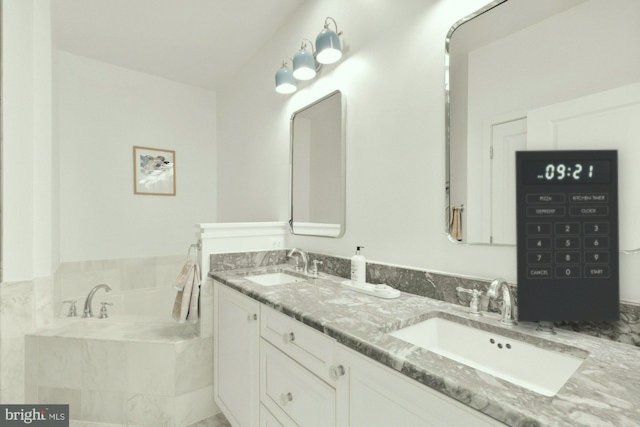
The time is h=9 m=21
